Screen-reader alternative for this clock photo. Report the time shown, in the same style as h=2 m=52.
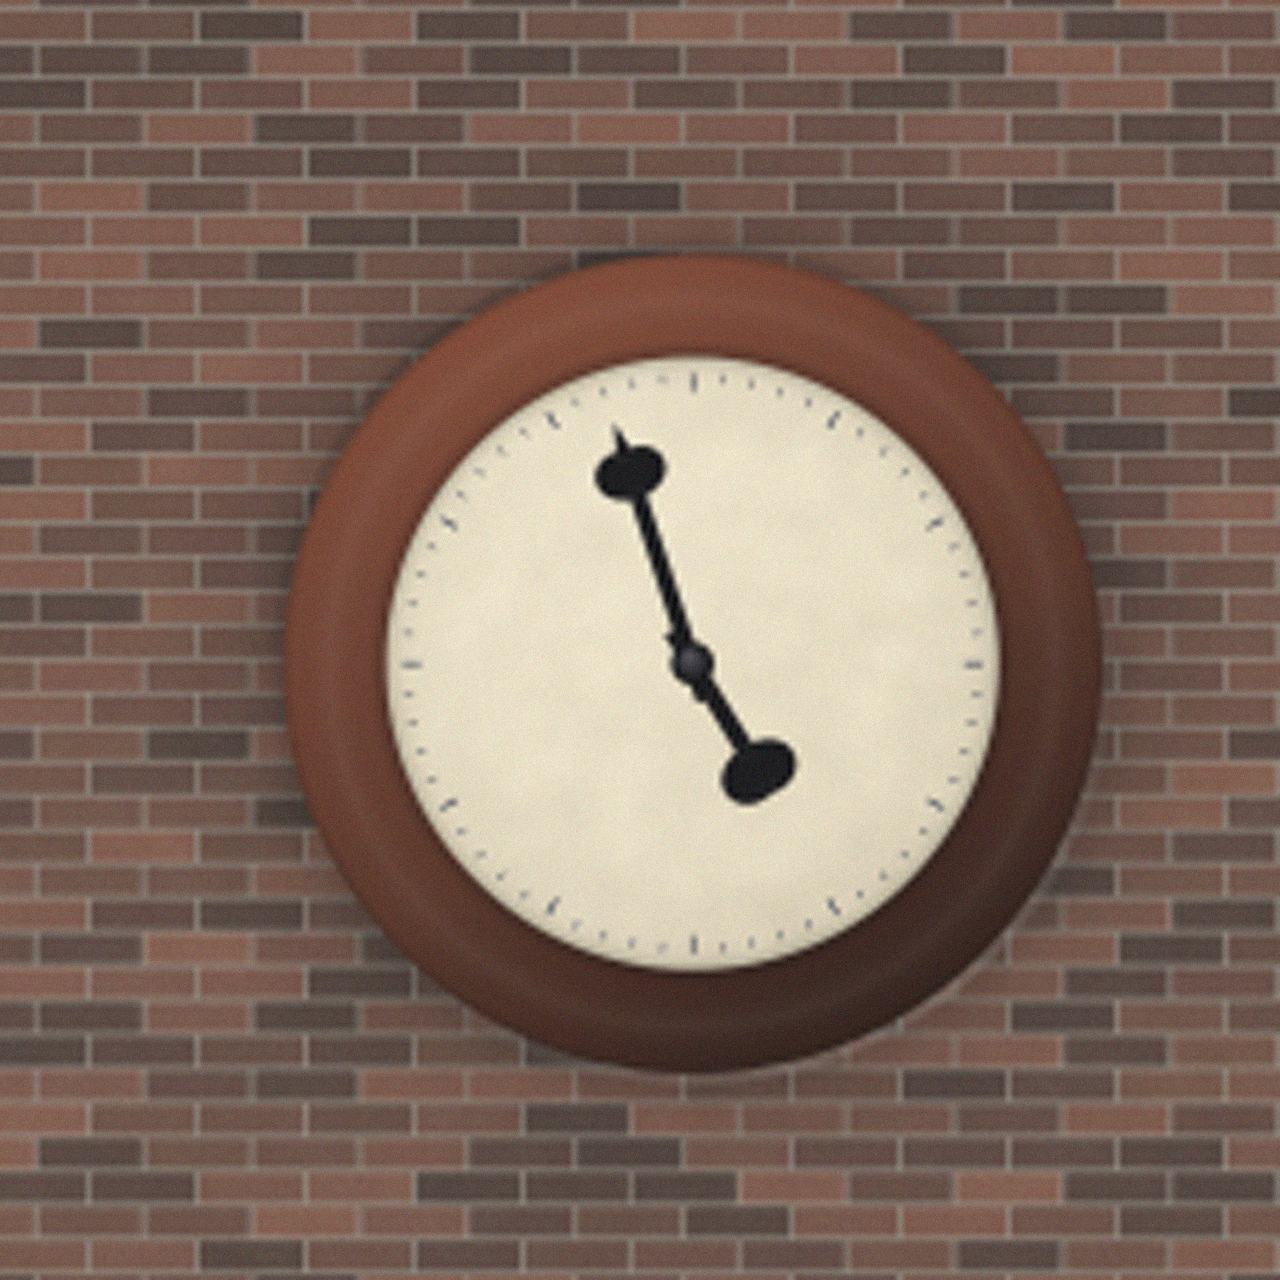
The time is h=4 m=57
